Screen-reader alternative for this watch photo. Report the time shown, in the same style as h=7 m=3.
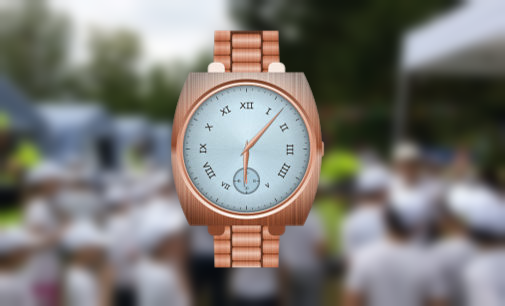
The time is h=6 m=7
